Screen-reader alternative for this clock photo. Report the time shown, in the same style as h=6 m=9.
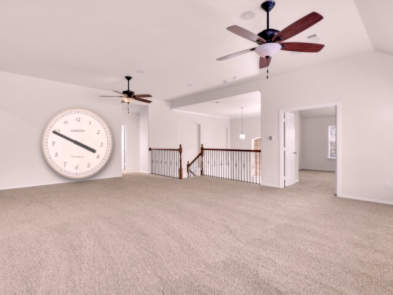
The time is h=3 m=49
